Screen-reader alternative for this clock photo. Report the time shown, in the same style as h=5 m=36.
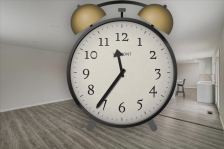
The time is h=11 m=36
